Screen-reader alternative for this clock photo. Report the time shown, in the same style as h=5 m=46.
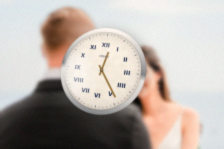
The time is h=12 m=24
